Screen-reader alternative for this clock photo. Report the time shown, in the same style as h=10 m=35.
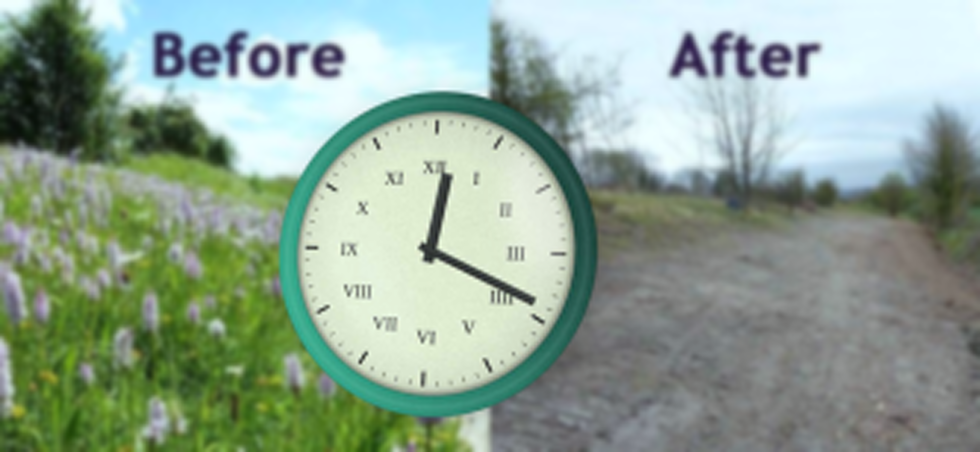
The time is h=12 m=19
